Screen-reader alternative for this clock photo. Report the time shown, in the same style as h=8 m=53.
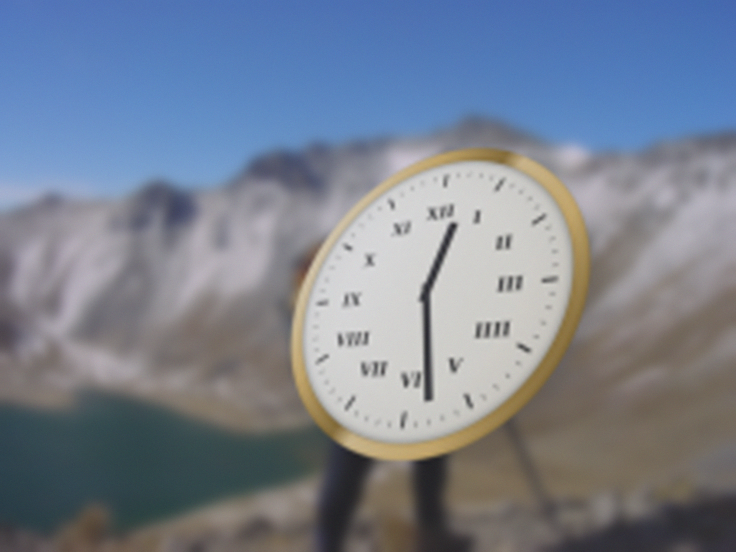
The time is h=12 m=28
